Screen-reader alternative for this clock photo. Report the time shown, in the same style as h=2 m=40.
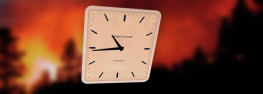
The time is h=10 m=44
